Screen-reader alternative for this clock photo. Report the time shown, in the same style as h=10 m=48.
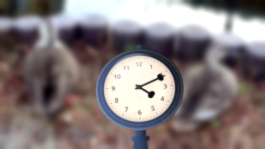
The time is h=4 m=11
